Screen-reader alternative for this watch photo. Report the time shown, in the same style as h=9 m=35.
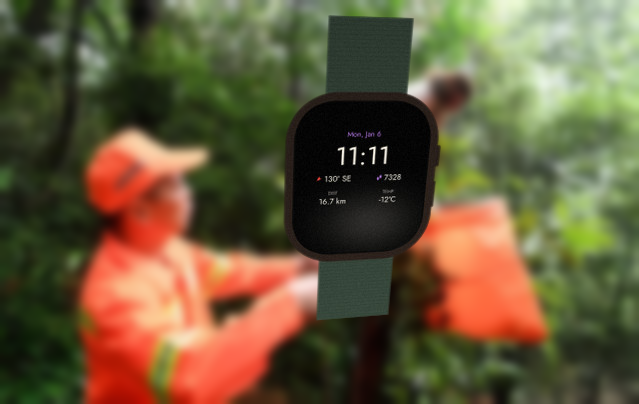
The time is h=11 m=11
